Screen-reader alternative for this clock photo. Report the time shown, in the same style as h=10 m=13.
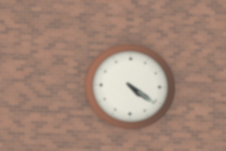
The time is h=4 m=21
